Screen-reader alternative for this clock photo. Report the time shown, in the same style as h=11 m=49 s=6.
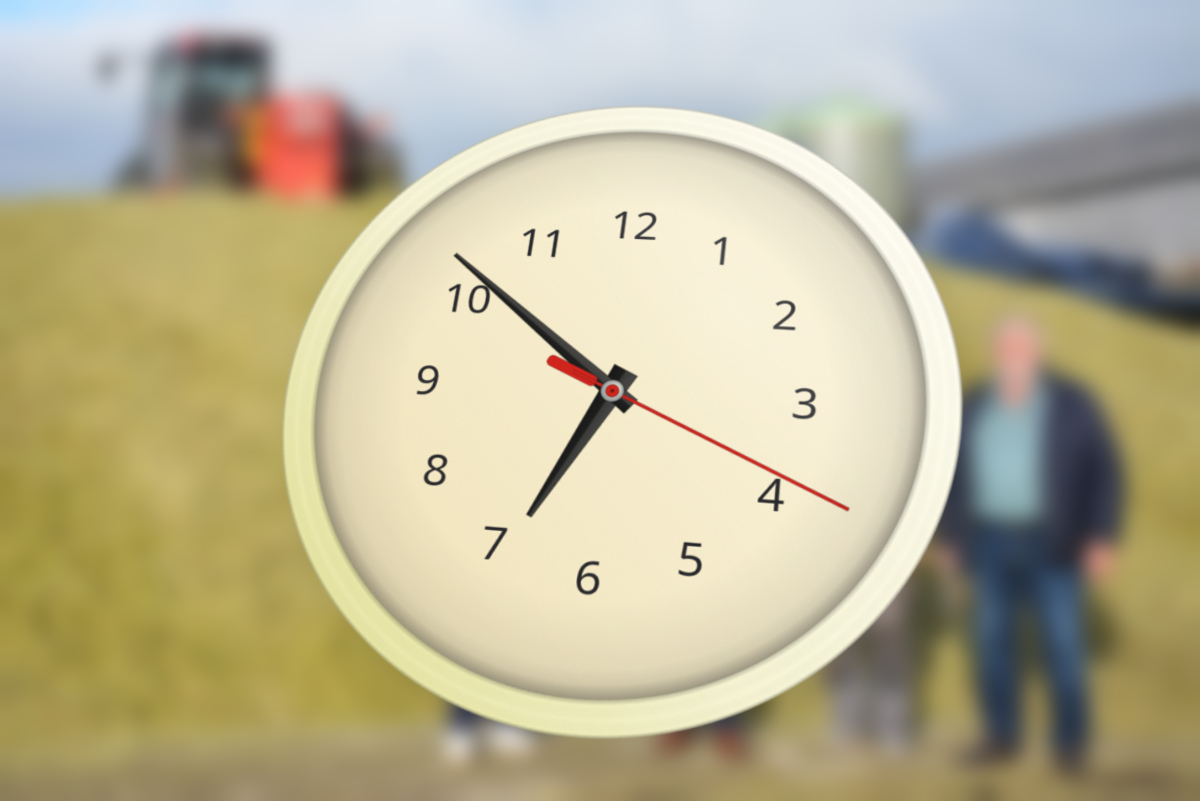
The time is h=6 m=51 s=19
